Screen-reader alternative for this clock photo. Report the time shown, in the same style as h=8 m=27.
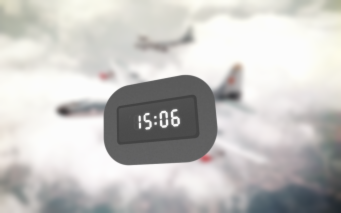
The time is h=15 m=6
